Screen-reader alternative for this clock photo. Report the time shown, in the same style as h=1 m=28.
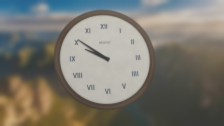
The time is h=9 m=51
